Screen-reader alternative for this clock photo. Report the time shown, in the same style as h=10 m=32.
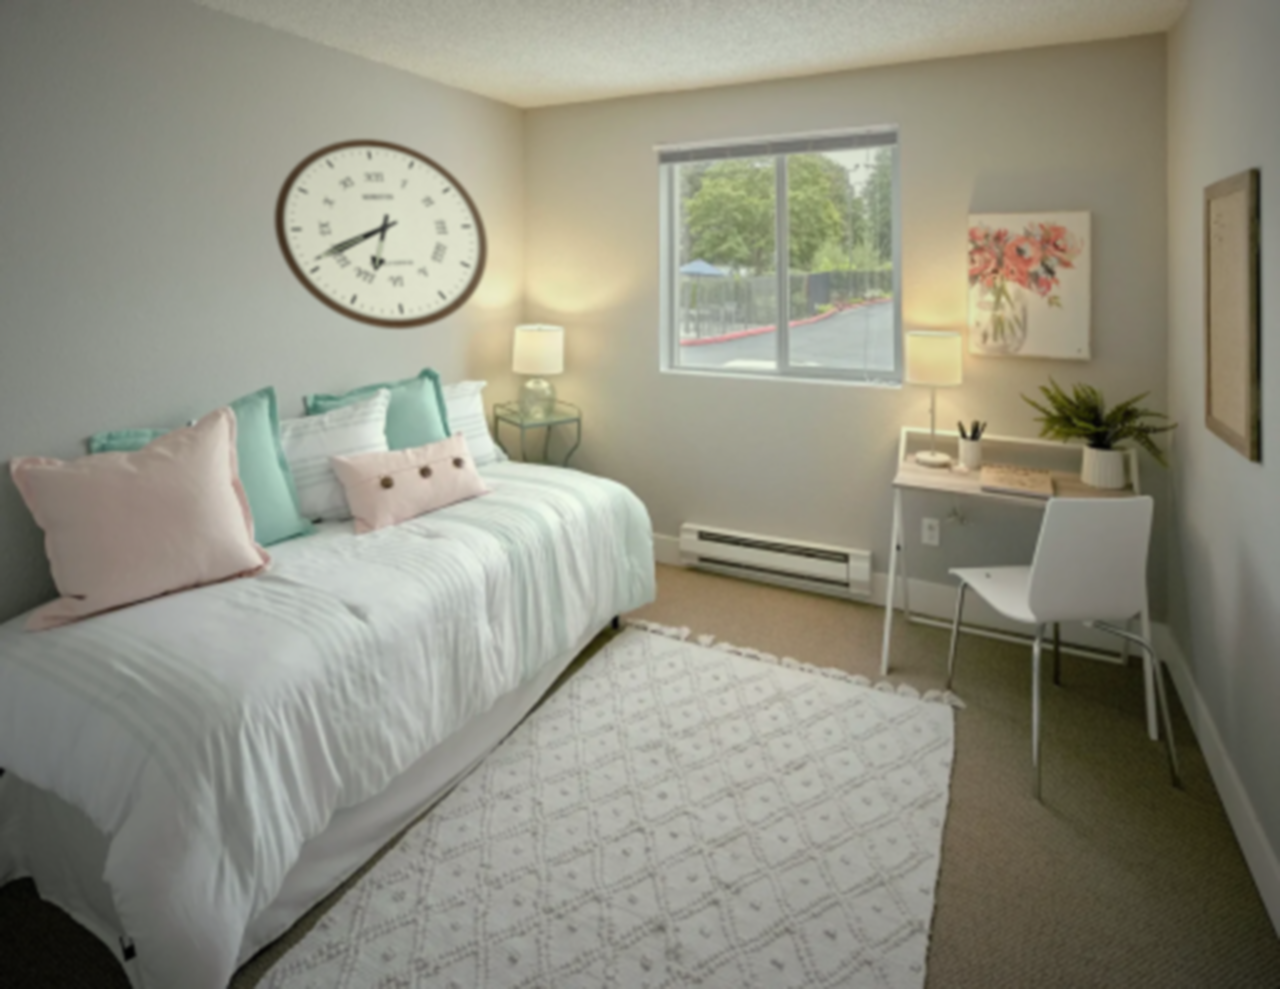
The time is h=6 m=41
